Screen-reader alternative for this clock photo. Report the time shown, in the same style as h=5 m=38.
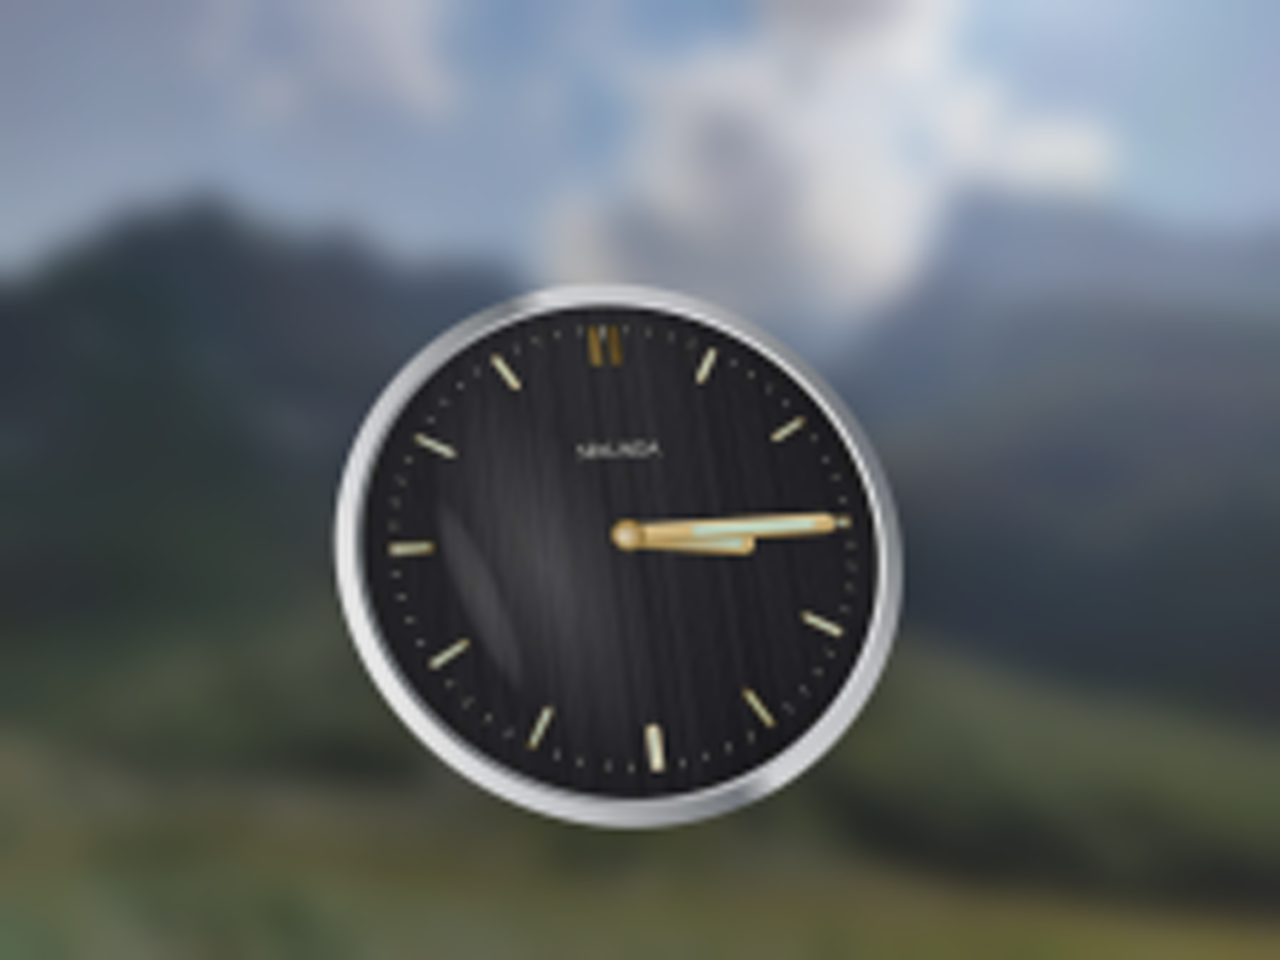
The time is h=3 m=15
